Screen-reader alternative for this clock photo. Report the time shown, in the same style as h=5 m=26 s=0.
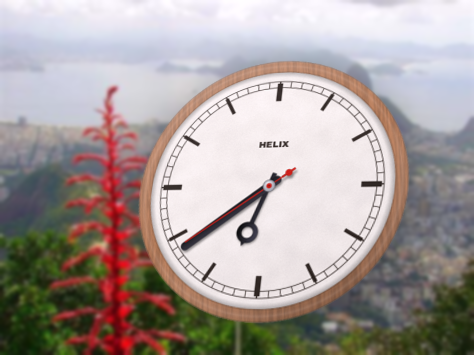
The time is h=6 m=38 s=39
